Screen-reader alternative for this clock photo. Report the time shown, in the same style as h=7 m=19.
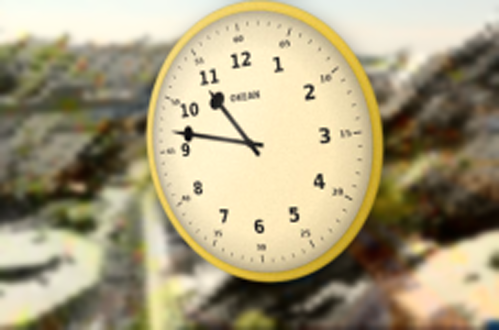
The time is h=10 m=47
